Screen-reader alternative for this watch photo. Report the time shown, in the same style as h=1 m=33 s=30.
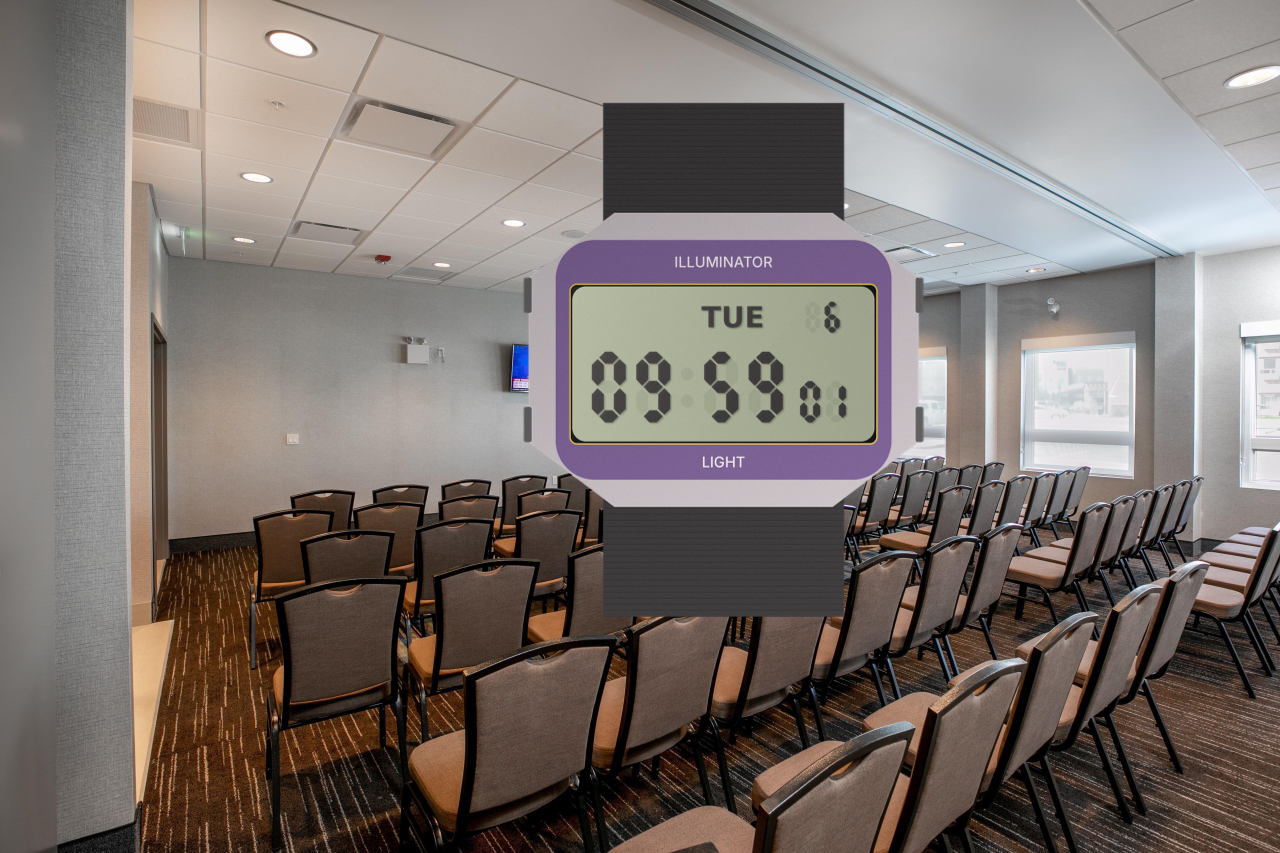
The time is h=9 m=59 s=1
